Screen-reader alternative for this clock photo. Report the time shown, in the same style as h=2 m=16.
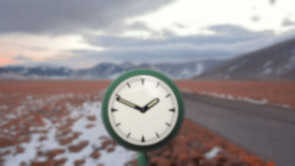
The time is h=1 m=49
